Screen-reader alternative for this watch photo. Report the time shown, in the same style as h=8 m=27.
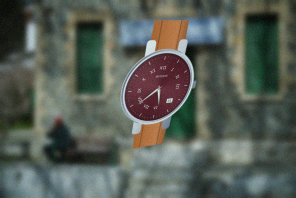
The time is h=5 m=39
